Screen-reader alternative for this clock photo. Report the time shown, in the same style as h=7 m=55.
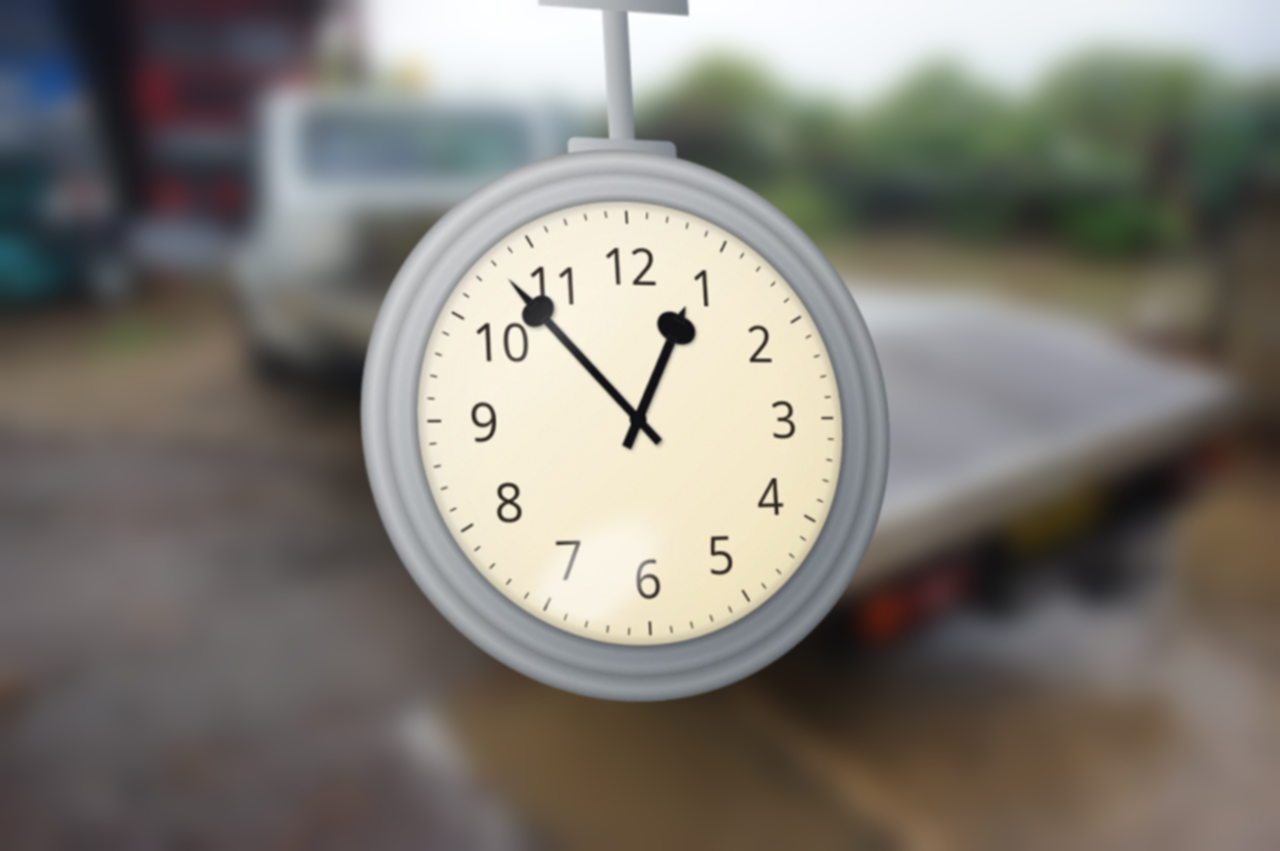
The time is h=12 m=53
